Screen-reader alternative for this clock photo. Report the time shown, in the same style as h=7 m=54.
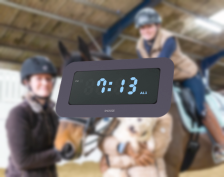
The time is h=7 m=13
